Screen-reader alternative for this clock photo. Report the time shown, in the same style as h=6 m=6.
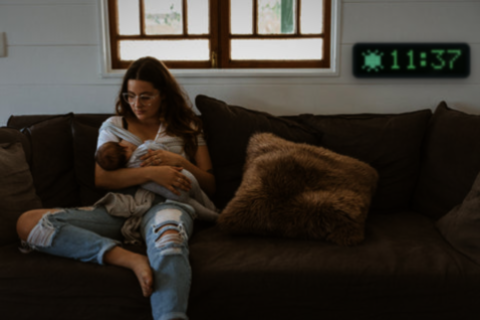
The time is h=11 m=37
